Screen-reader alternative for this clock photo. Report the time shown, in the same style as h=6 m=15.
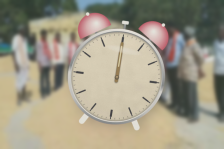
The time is h=12 m=0
